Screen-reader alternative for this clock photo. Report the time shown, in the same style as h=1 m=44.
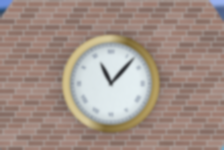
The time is h=11 m=7
